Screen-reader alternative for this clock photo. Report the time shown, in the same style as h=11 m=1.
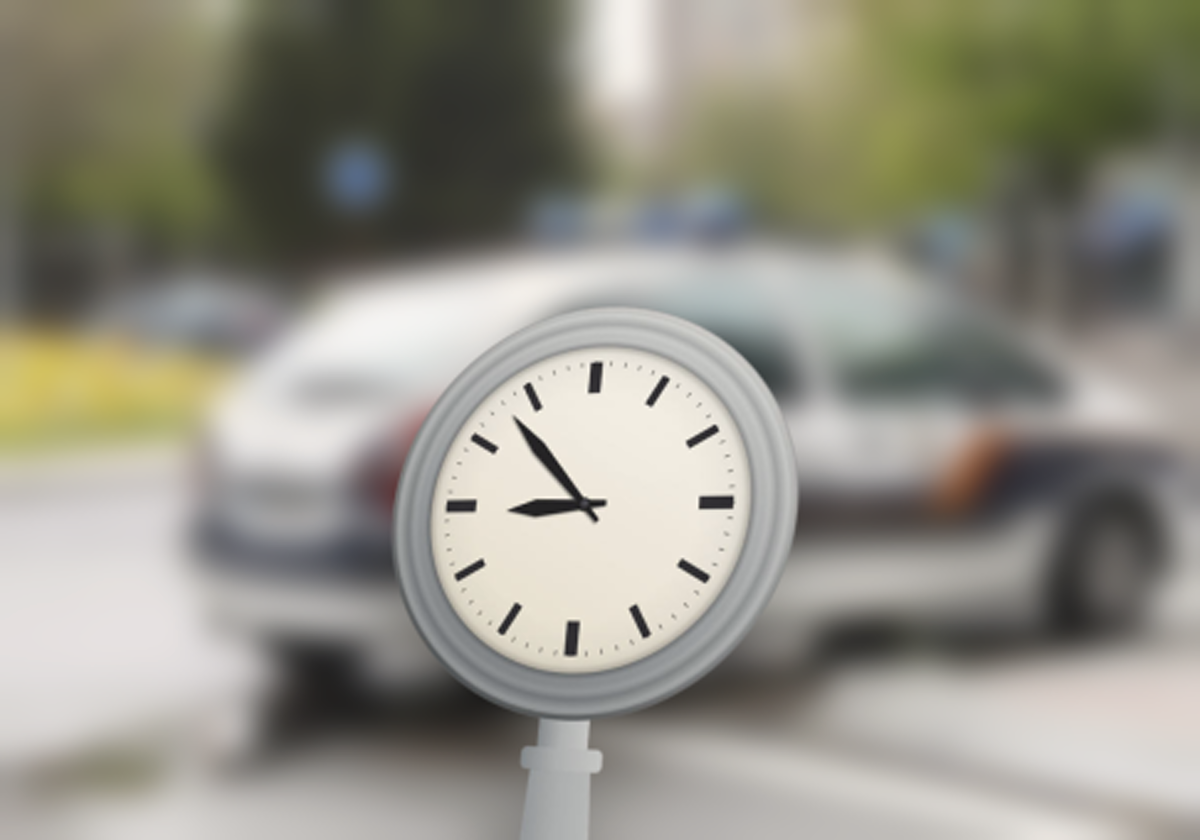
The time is h=8 m=53
